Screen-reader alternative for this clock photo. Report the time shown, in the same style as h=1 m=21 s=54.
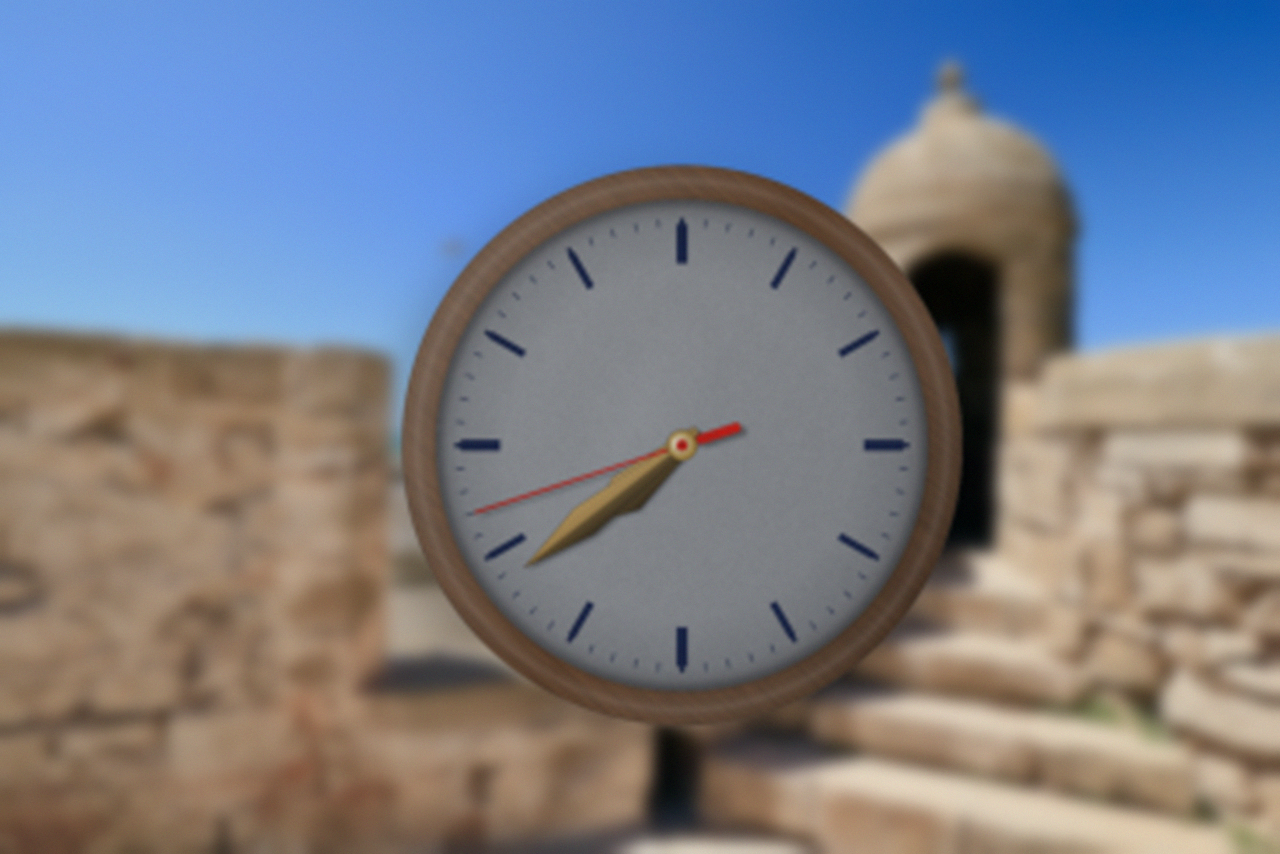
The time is h=7 m=38 s=42
